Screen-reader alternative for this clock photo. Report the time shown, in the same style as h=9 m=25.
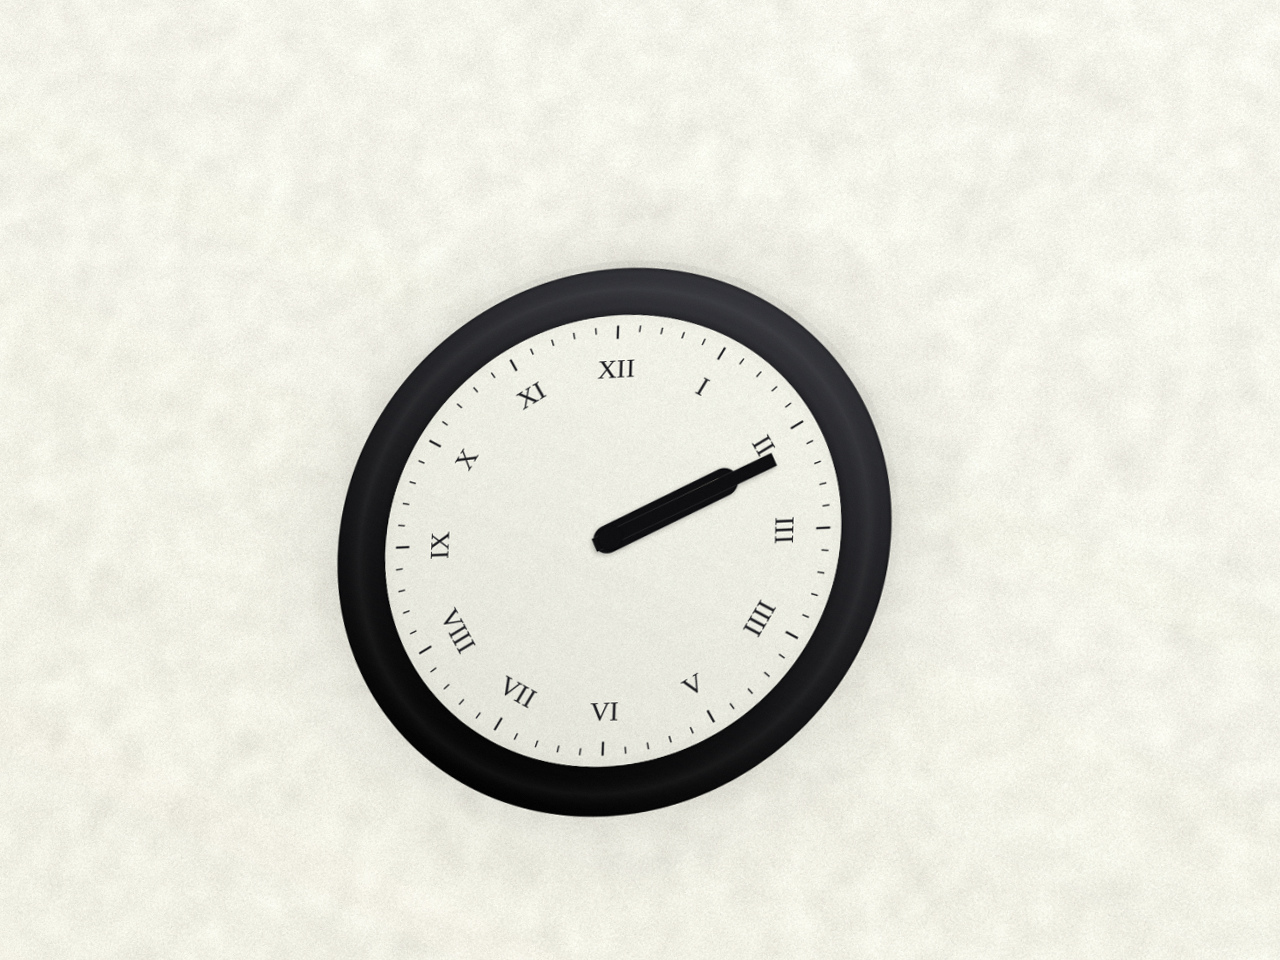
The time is h=2 m=11
